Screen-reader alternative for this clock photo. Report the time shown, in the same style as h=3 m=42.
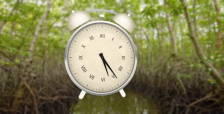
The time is h=5 m=24
